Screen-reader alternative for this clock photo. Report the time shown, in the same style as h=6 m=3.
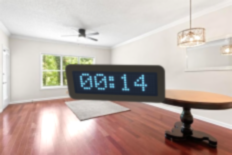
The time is h=0 m=14
